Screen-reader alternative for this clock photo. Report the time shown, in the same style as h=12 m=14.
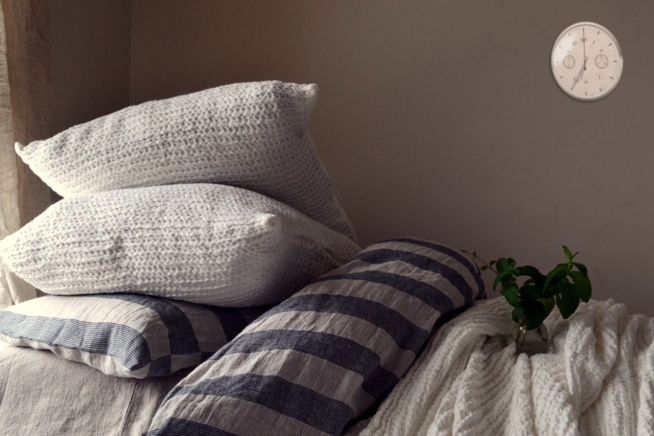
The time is h=6 m=35
